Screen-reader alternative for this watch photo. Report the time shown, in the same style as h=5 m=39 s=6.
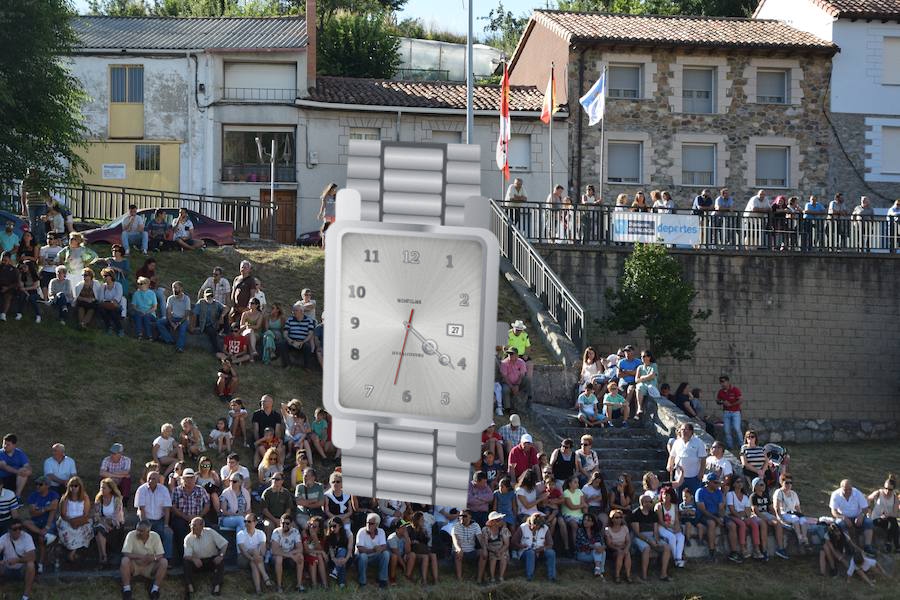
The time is h=4 m=21 s=32
